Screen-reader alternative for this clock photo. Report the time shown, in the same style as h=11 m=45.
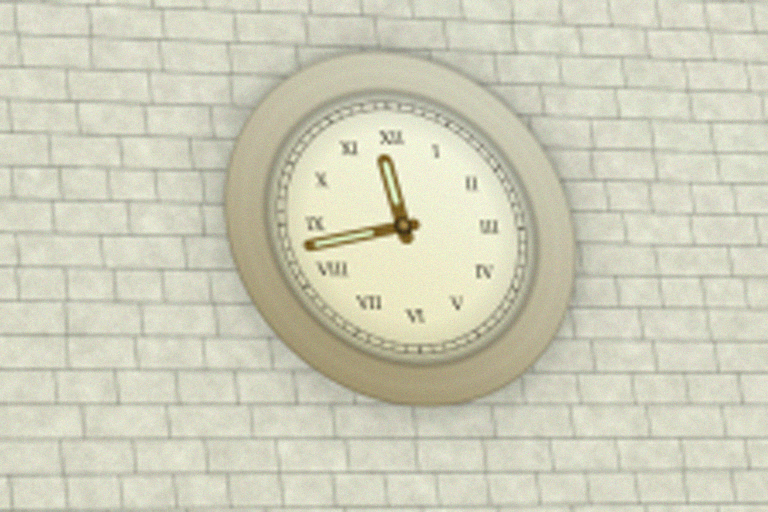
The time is h=11 m=43
